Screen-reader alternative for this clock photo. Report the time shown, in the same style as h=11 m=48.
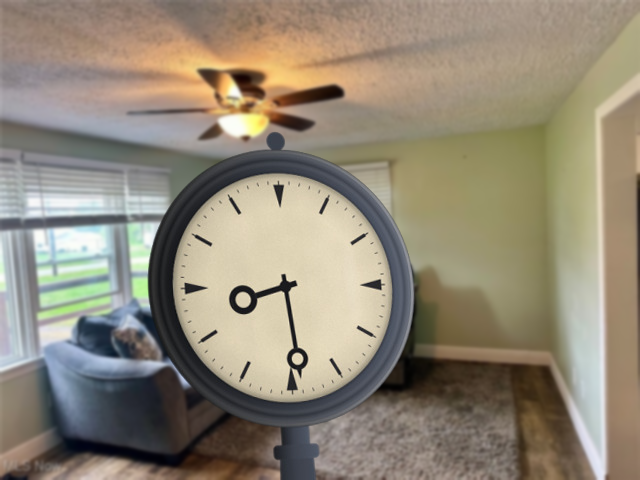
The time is h=8 m=29
